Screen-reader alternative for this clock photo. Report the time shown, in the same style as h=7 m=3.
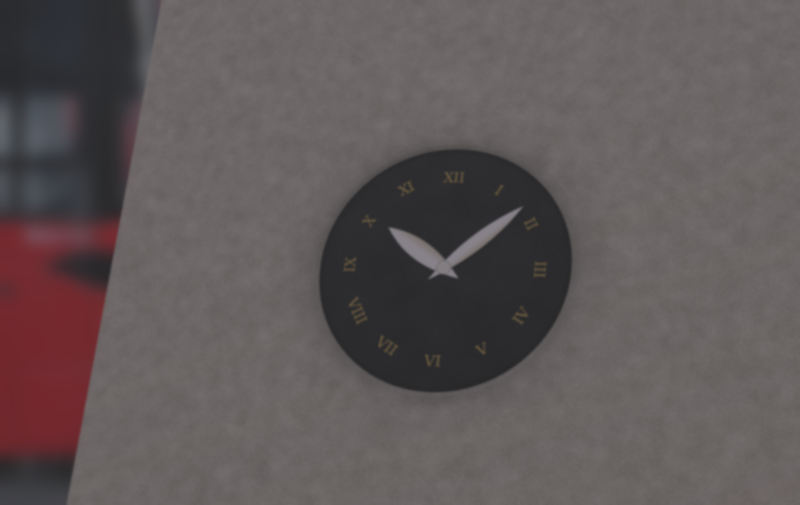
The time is h=10 m=8
